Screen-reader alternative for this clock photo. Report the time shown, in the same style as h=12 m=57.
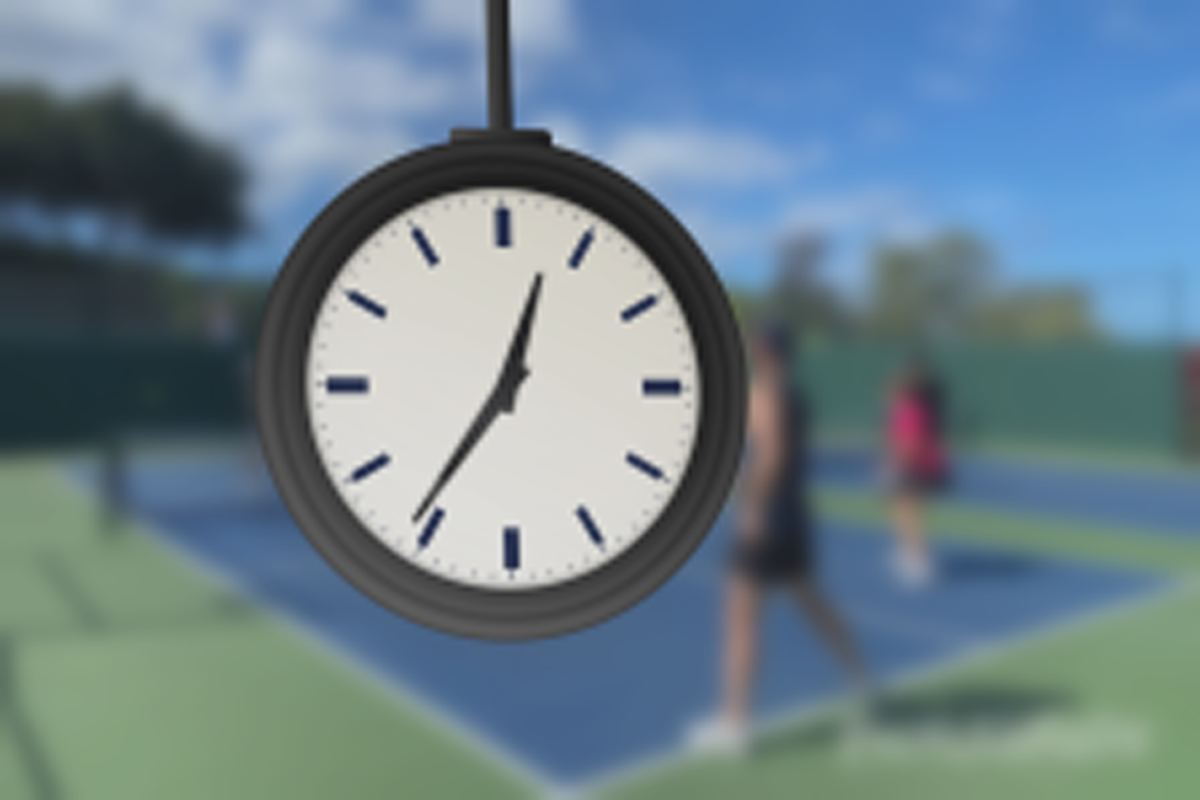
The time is h=12 m=36
